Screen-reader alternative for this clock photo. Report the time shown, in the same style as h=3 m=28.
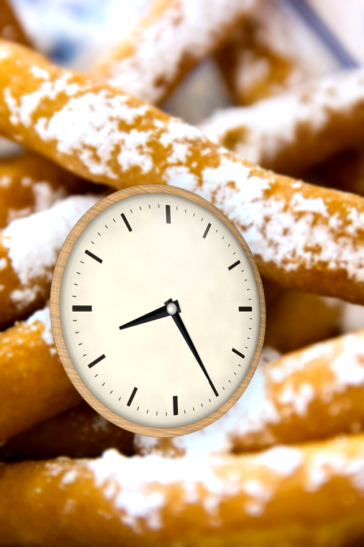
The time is h=8 m=25
